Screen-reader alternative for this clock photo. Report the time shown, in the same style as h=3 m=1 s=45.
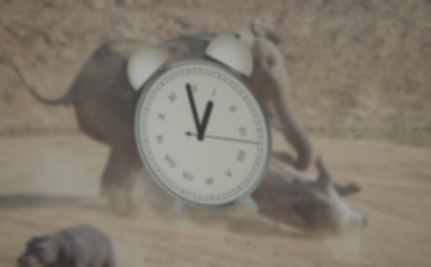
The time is h=12 m=59 s=17
